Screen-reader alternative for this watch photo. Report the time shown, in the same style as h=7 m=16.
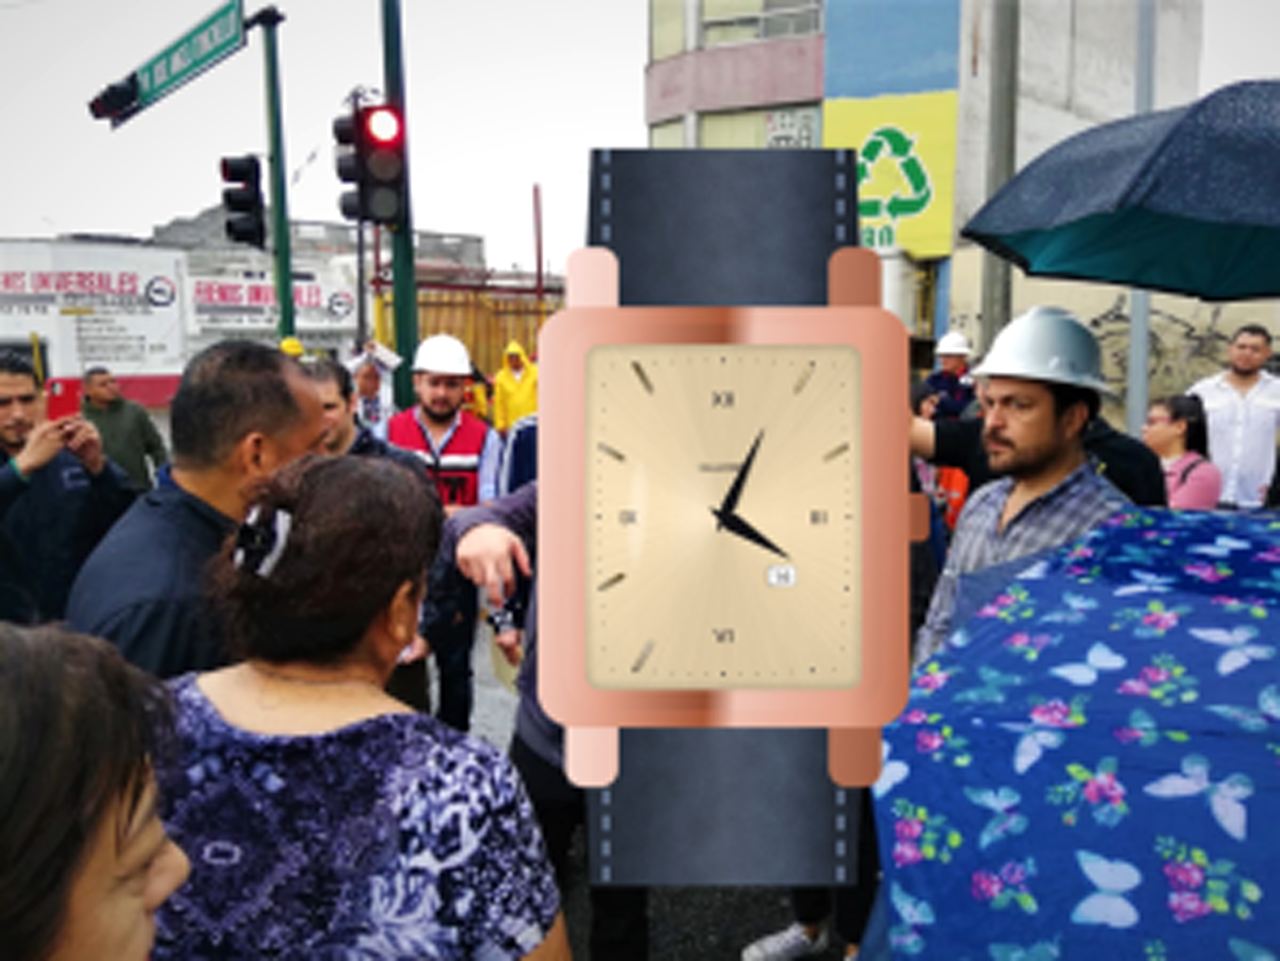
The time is h=4 m=4
